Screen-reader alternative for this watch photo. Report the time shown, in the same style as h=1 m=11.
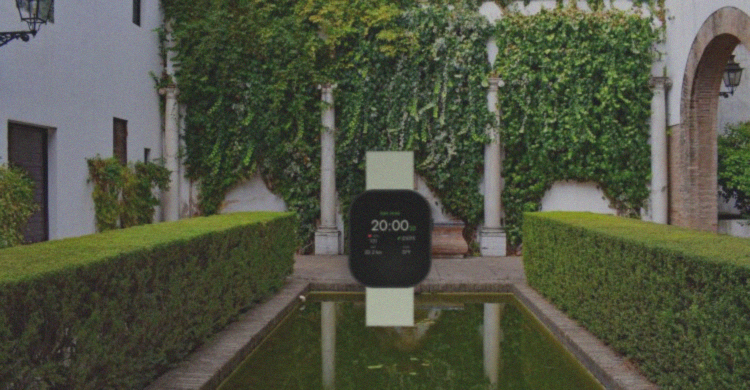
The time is h=20 m=0
